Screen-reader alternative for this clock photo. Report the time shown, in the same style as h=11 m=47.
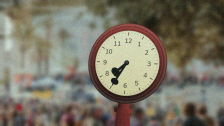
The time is h=7 m=35
